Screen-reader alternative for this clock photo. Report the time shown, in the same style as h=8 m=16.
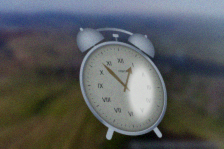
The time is h=12 m=53
